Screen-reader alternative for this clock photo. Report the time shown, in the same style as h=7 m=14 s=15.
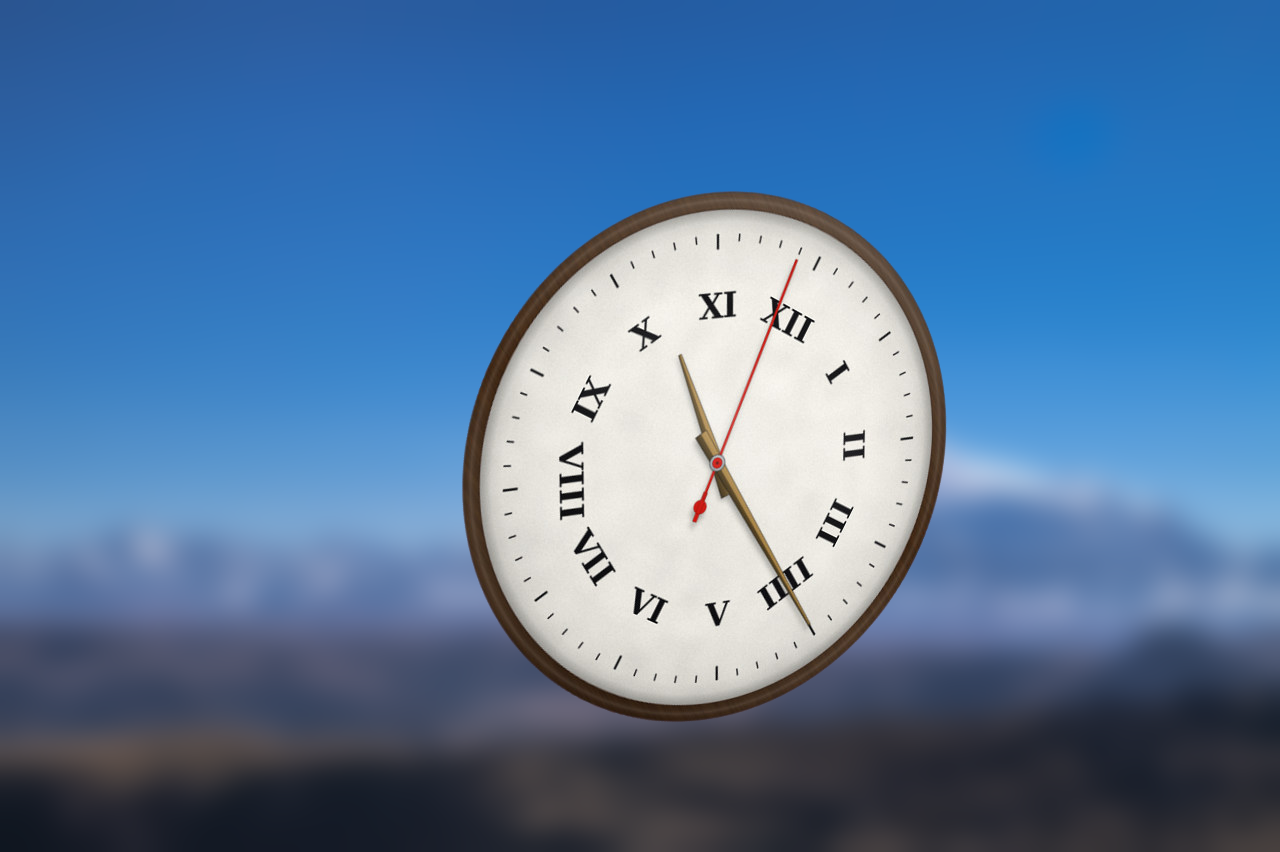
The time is h=10 m=19 s=59
